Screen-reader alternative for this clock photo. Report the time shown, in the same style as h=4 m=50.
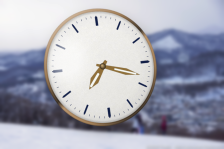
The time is h=7 m=18
